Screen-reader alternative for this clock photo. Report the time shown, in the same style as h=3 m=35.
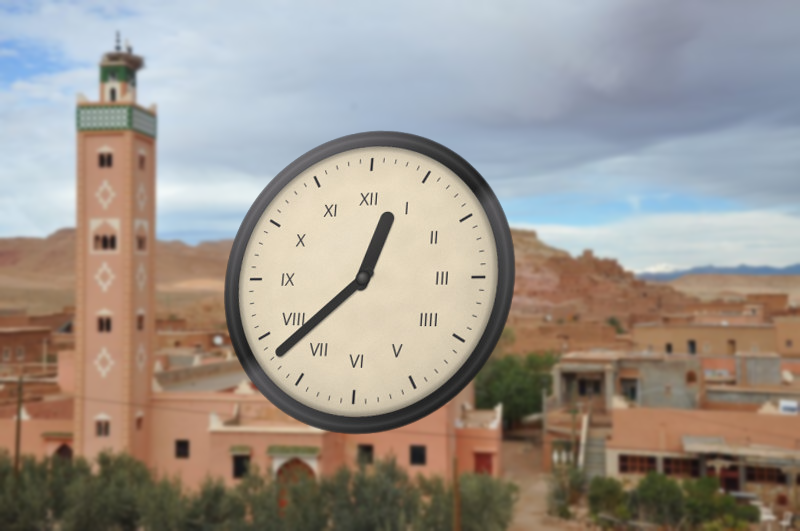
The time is h=12 m=38
